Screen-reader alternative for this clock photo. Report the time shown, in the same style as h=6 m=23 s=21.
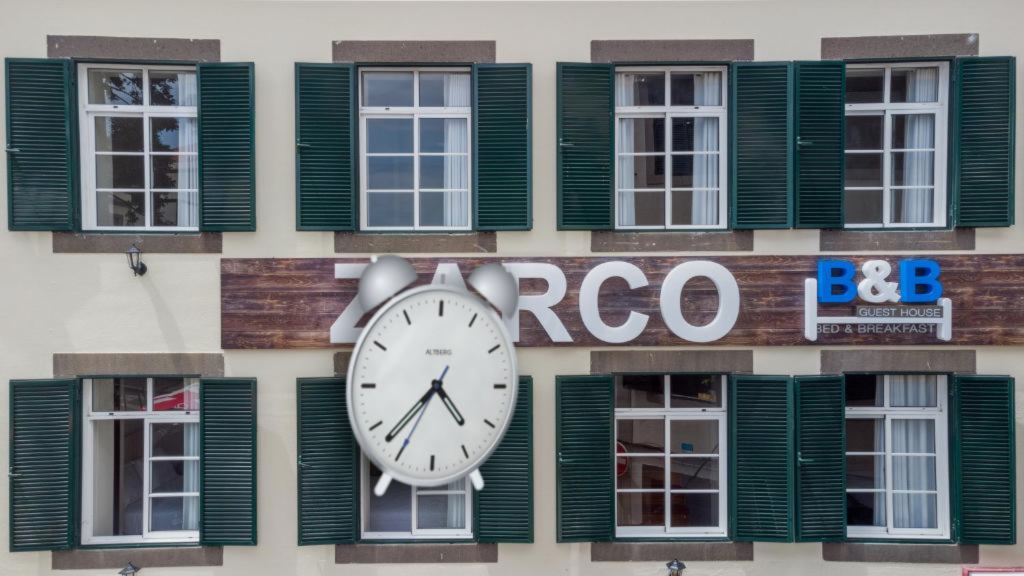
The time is h=4 m=37 s=35
